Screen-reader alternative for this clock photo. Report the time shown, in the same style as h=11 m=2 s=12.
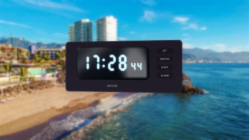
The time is h=17 m=28 s=44
